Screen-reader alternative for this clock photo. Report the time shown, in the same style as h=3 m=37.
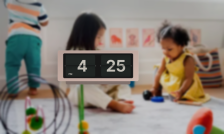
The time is h=4 m=25
